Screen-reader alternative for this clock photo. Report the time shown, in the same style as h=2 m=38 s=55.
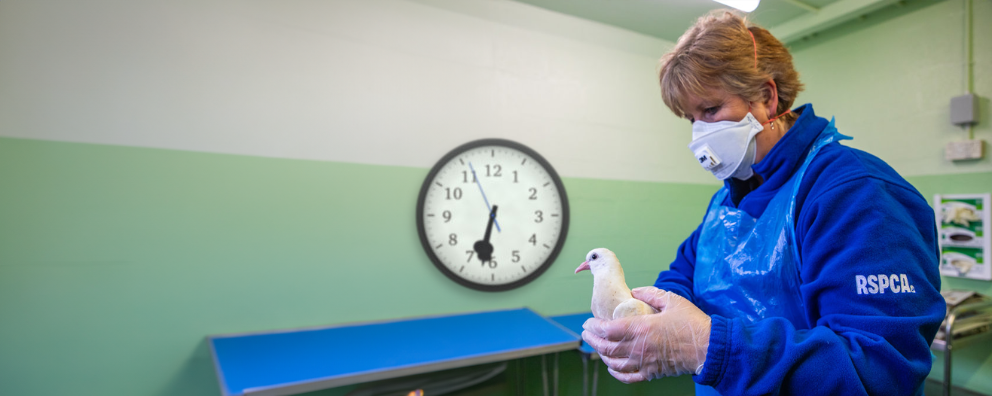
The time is h=6 m=31 s=56
